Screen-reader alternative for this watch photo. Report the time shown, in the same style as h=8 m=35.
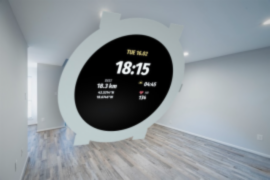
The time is h=18 m=15
